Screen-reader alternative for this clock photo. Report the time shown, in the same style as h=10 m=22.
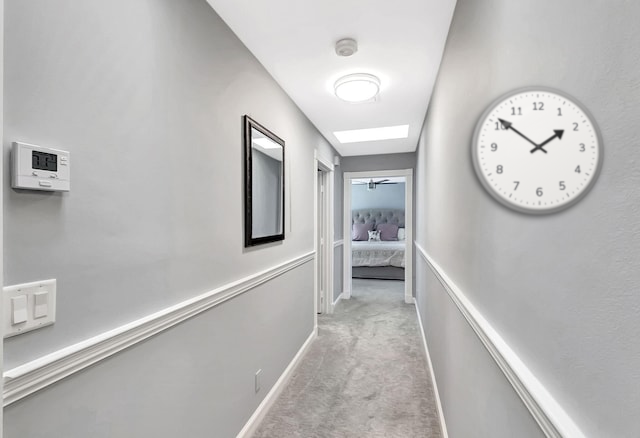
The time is h=1 m=51
